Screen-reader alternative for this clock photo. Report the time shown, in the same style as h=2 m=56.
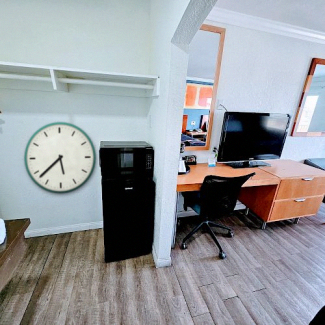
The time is h=5 m=38
